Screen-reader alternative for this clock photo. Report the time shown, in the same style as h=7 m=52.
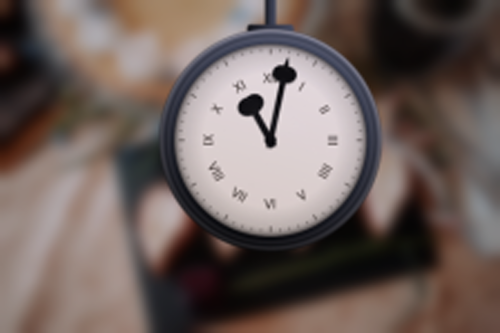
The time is h=11 m=2
